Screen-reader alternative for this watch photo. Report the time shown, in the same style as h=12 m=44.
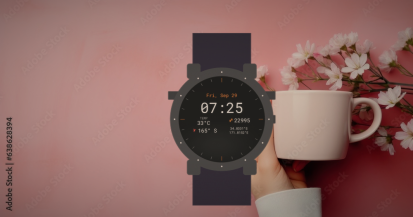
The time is h=7 m=25
